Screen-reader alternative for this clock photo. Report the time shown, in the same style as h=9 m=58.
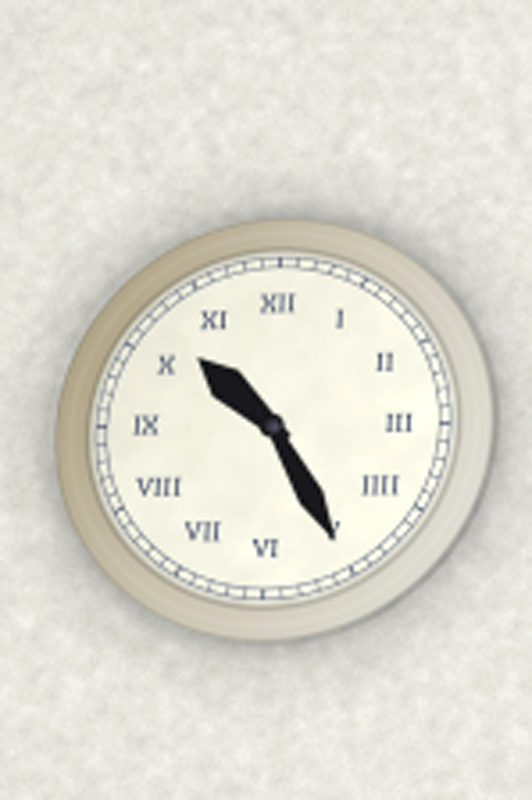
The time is h=10 m=25
